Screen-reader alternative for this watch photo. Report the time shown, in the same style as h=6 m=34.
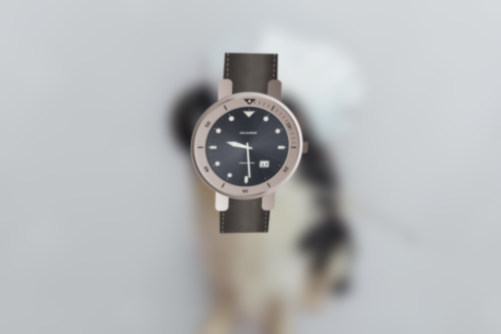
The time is h=9 m=29
